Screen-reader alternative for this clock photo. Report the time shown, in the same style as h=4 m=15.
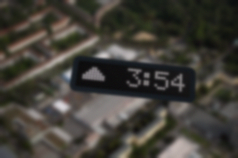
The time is h=3 m=54
